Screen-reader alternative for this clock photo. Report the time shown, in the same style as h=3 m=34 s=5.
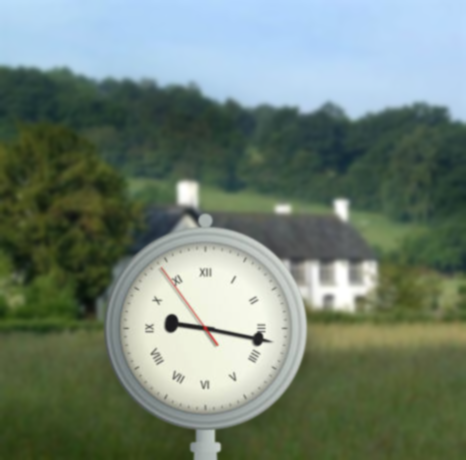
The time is h=9 m=16 s=54
